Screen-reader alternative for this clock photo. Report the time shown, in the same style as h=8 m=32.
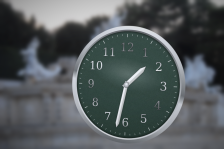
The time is h=1 m=32
